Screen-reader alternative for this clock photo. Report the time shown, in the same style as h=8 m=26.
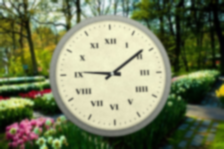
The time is h=9 m=9
